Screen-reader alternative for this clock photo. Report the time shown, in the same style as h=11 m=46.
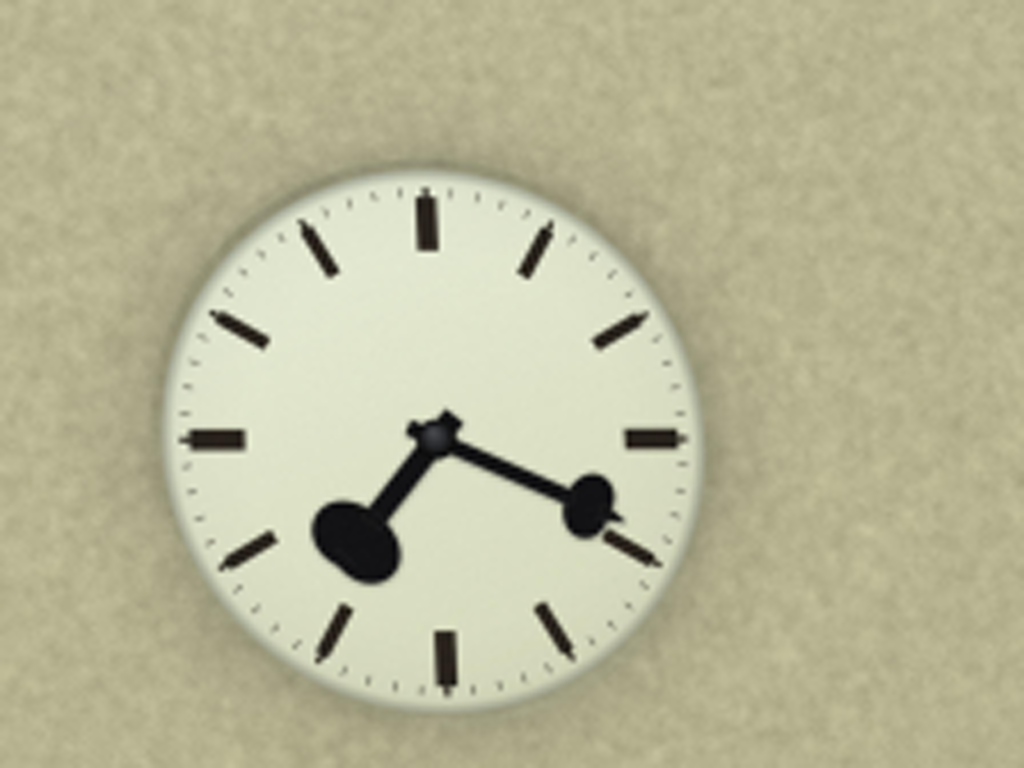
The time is h=7 m=19
